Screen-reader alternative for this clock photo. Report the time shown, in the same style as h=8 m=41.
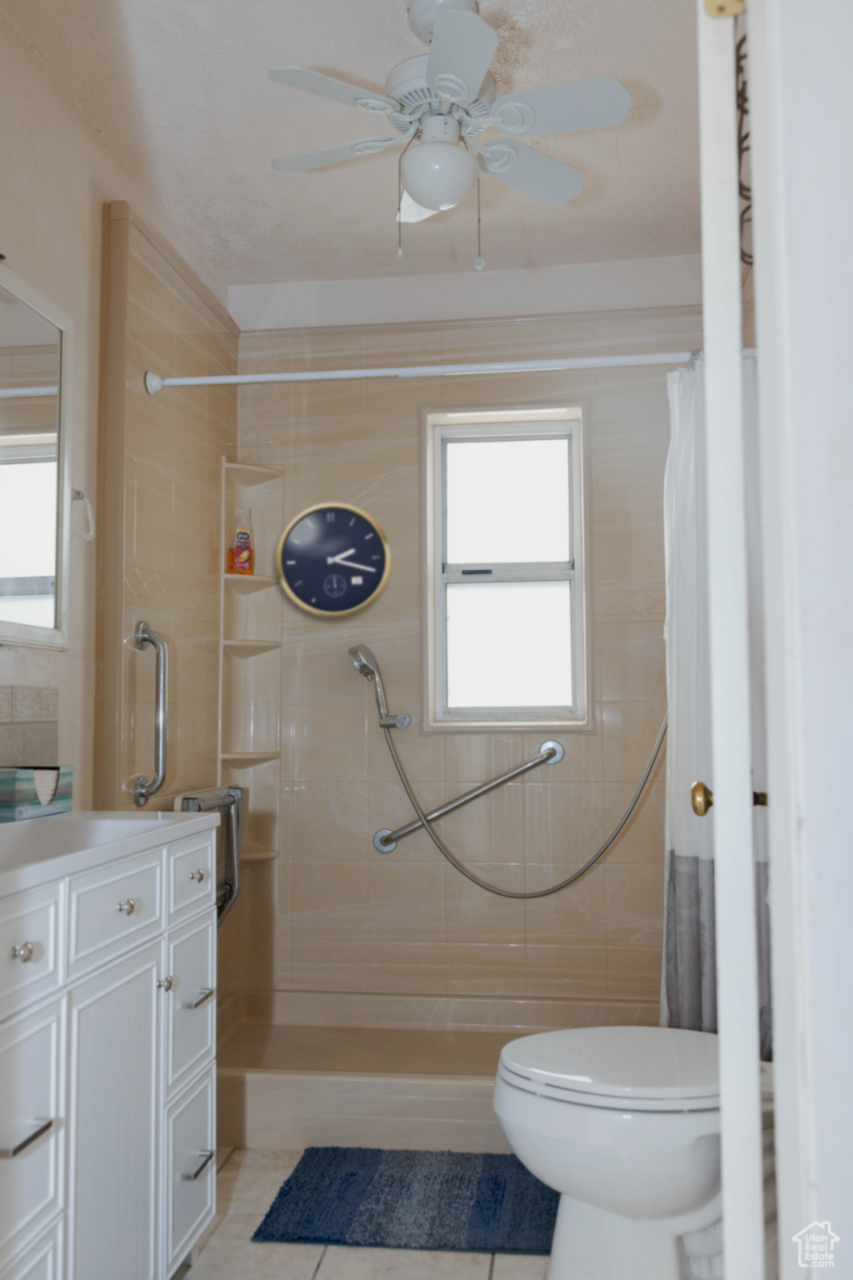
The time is h=2 m=18
